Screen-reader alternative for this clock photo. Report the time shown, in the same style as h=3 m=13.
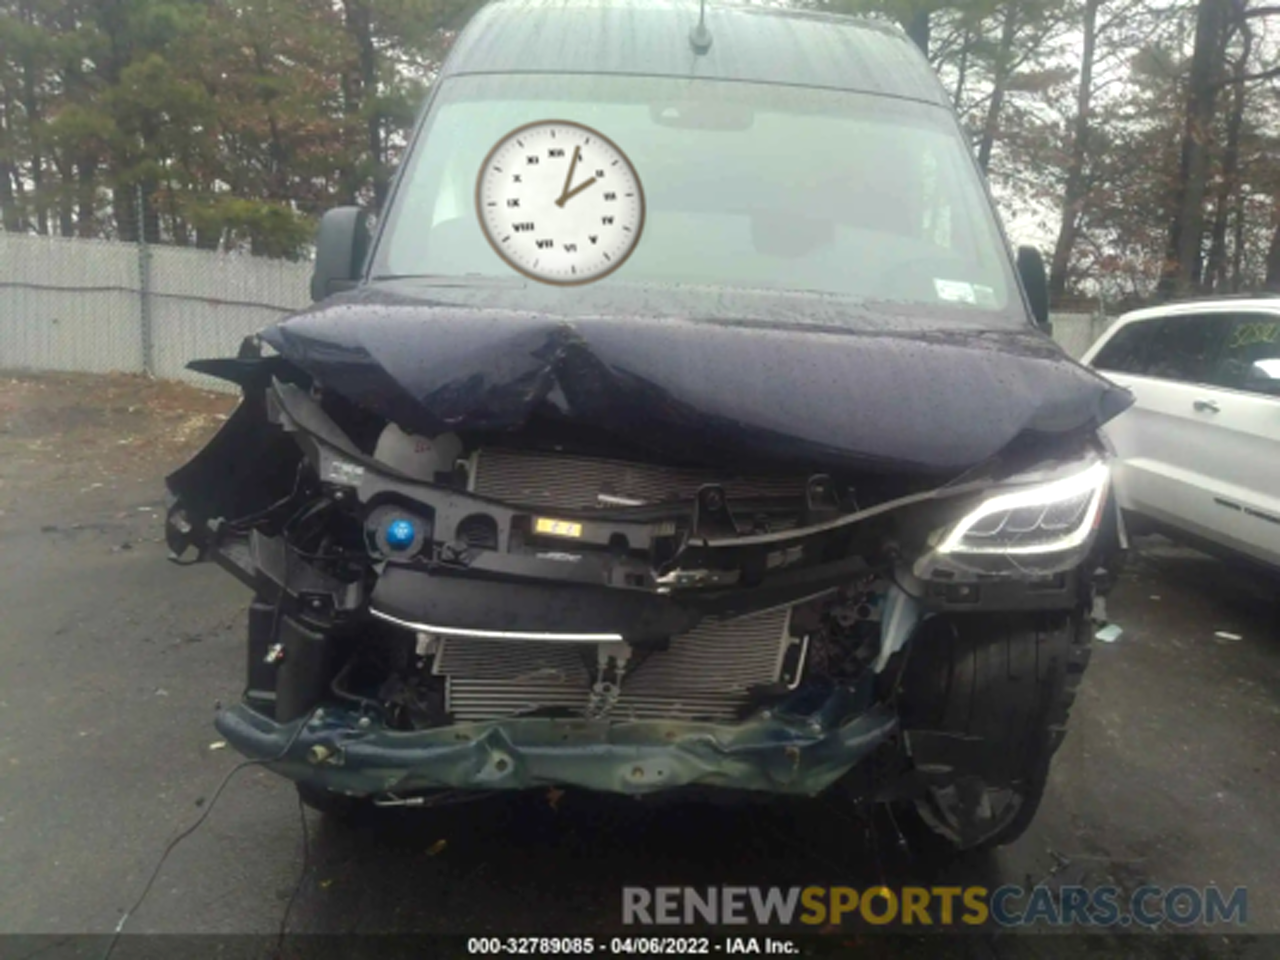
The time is h=2 m=4
